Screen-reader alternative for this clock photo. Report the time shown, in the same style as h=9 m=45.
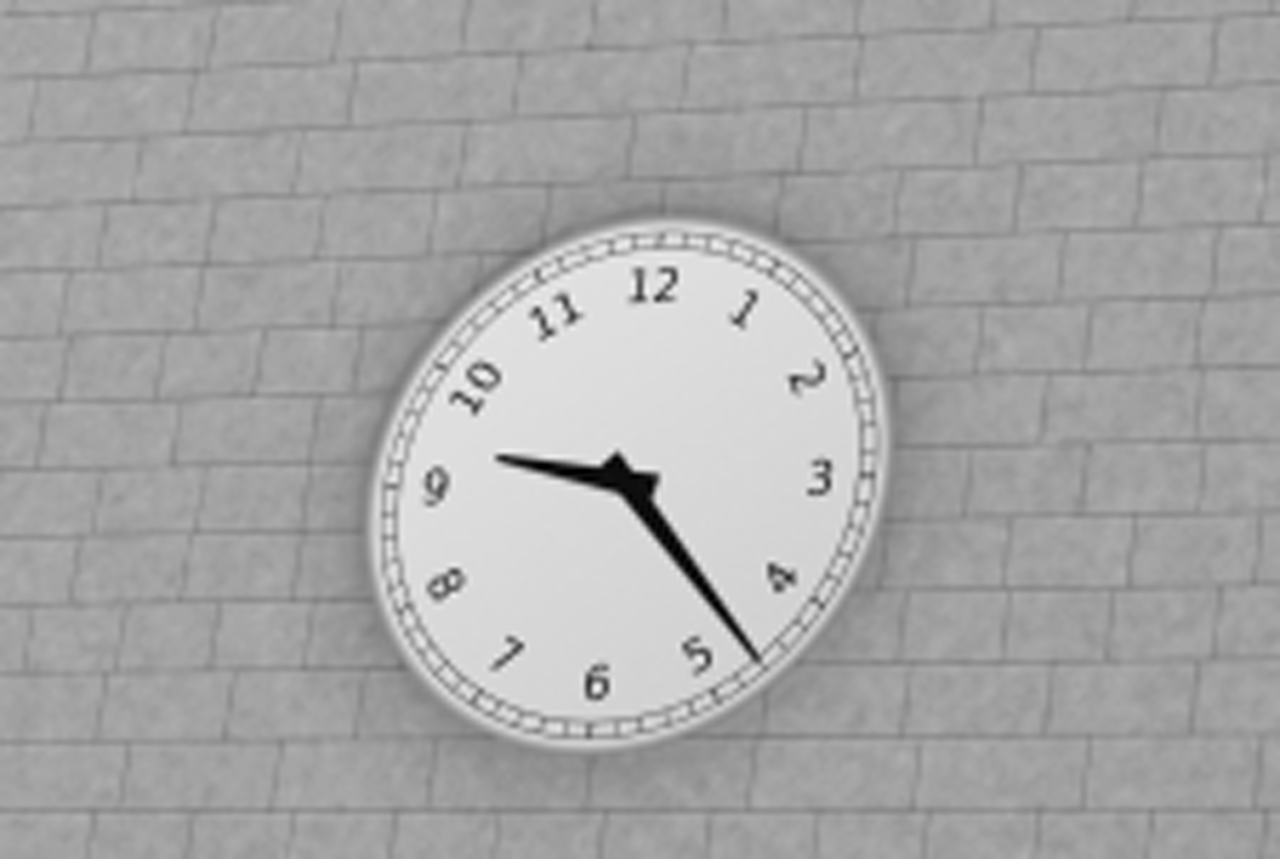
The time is h=9 m=23
